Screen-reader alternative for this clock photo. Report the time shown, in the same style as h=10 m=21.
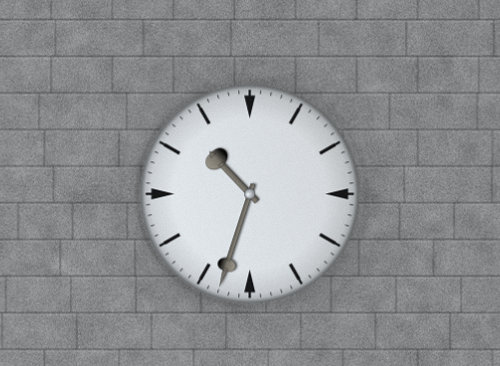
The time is h=10 m=33
